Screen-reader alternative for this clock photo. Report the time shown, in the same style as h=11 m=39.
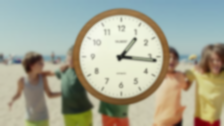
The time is h=1 m=16
